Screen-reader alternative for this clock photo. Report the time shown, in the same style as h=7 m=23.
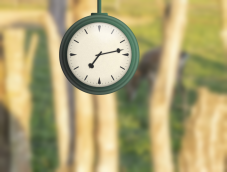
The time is h=7 m=13
